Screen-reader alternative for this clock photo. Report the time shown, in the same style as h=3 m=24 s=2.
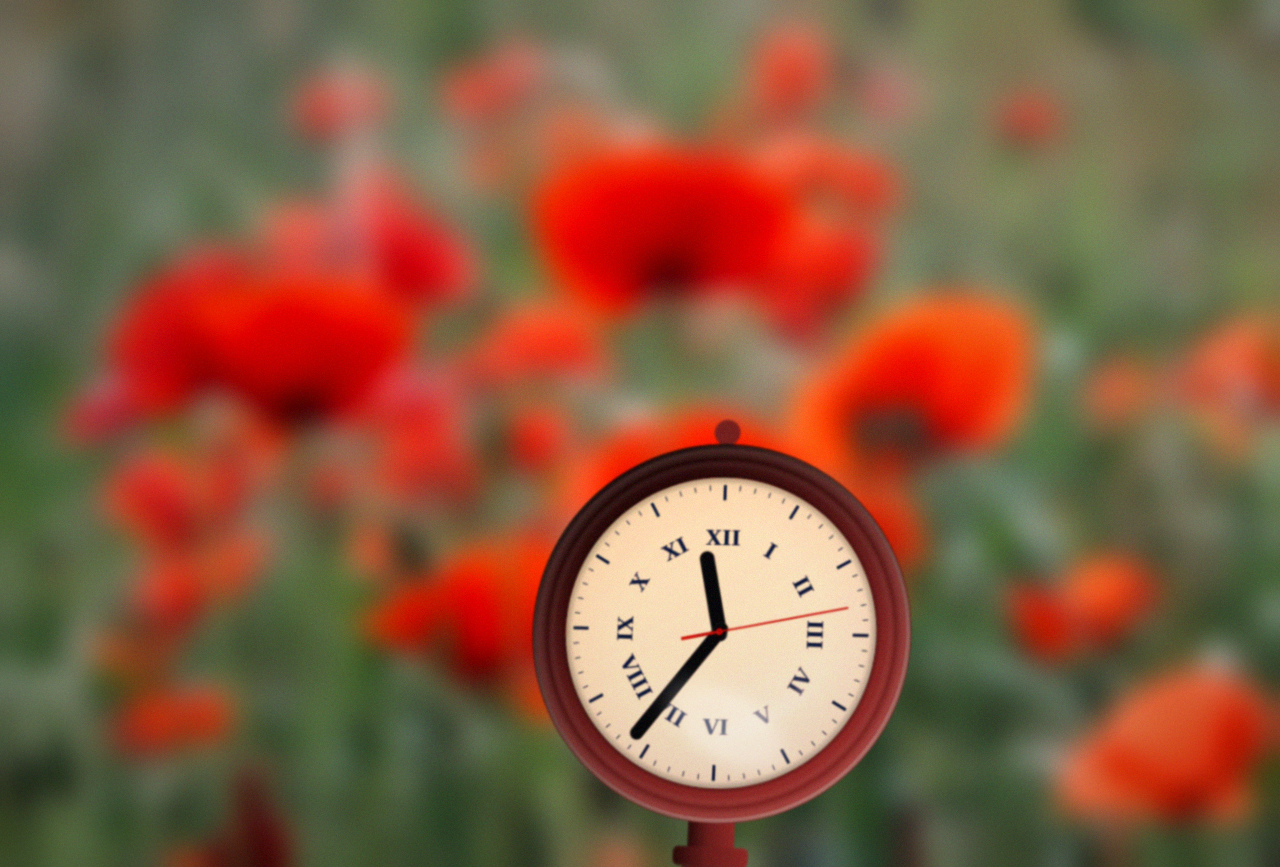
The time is h=11 m=36 s=13
